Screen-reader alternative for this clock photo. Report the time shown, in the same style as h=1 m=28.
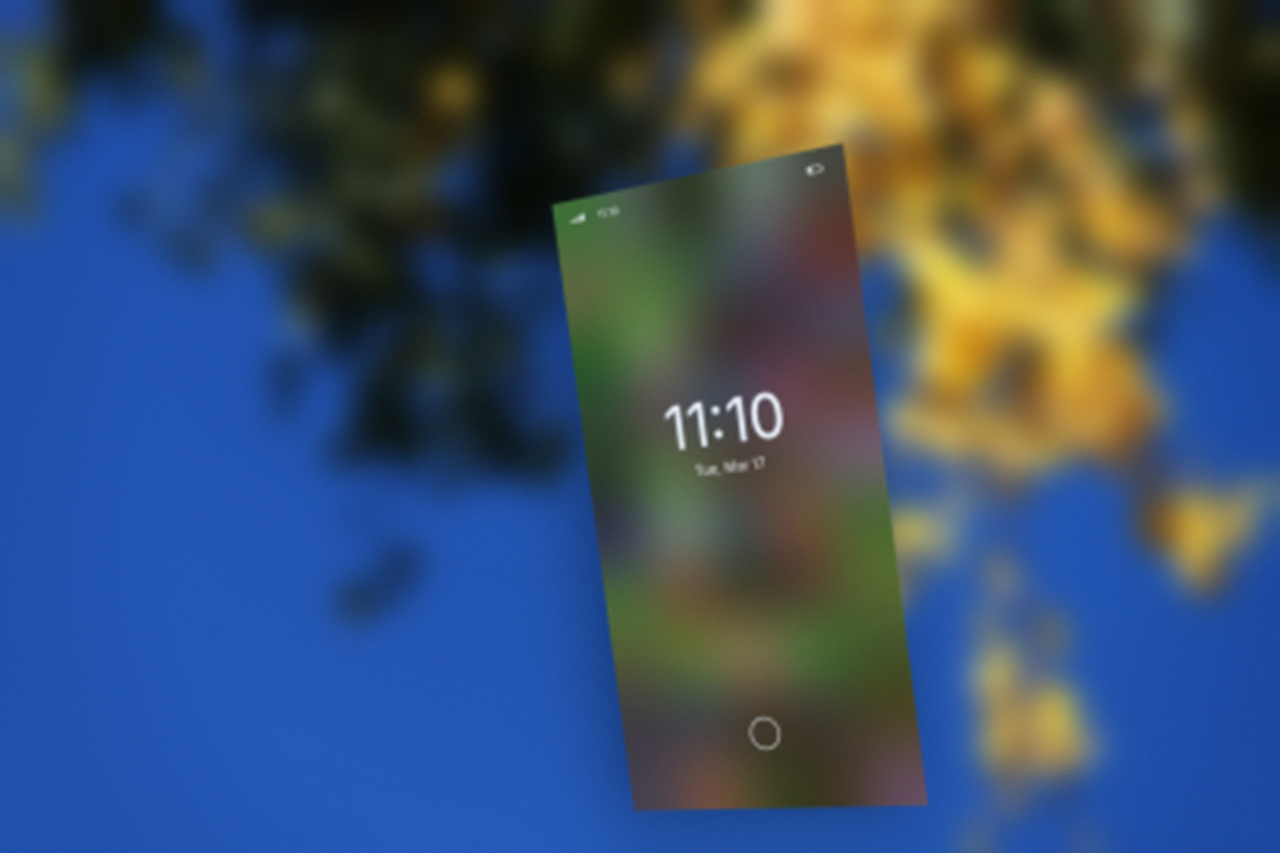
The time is h=11 m=10
